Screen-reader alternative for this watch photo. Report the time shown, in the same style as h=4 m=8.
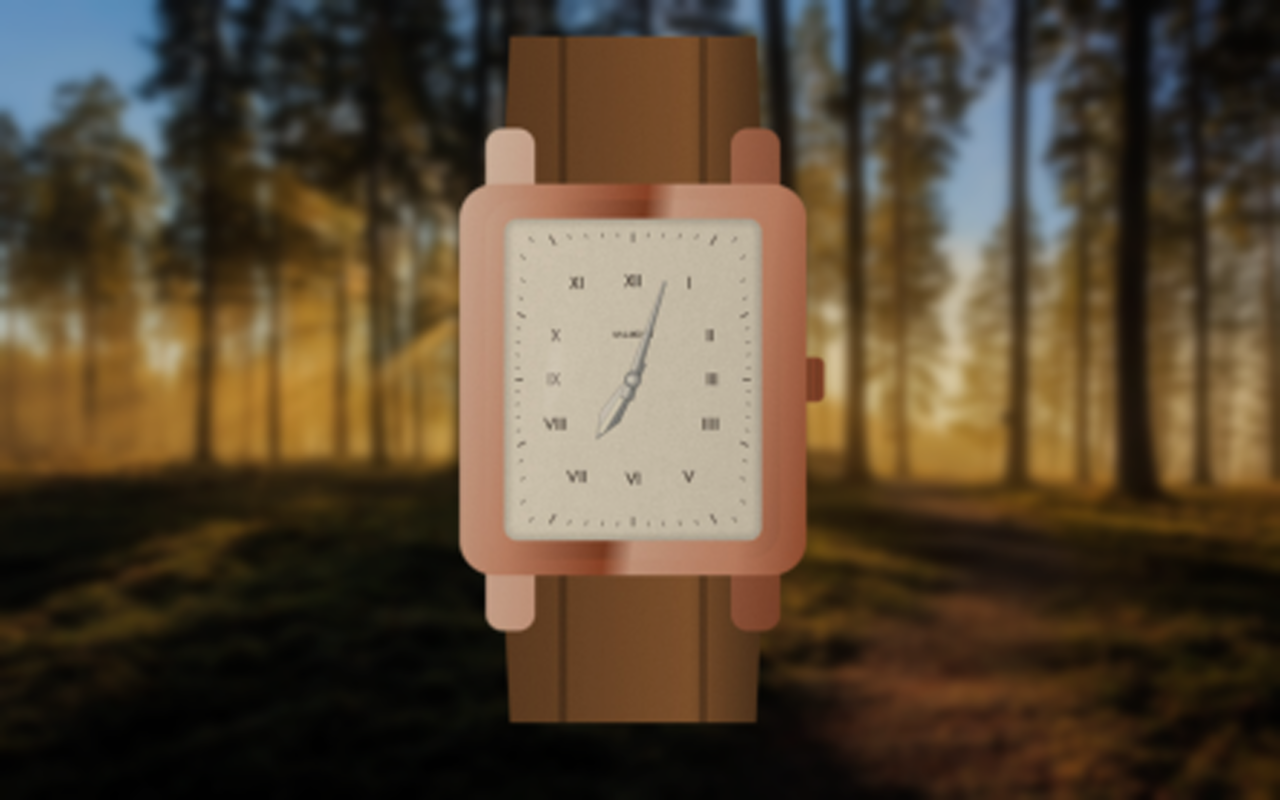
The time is h=7 m=3
